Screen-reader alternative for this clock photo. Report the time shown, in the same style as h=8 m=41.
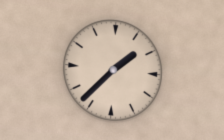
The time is h=1 m=37
